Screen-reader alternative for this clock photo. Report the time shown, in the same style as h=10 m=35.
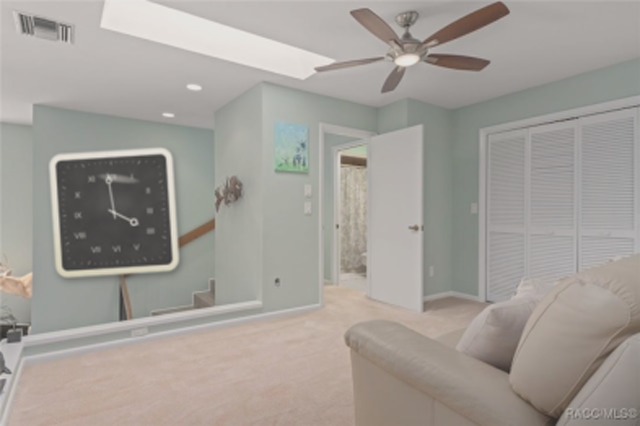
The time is h=3 m=59
